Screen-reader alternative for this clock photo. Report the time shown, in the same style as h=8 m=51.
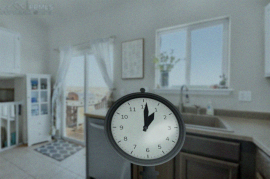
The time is h=1 m=1
